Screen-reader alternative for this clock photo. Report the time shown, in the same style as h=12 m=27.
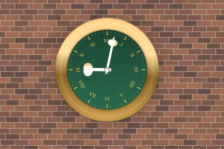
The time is h=9 m=2
